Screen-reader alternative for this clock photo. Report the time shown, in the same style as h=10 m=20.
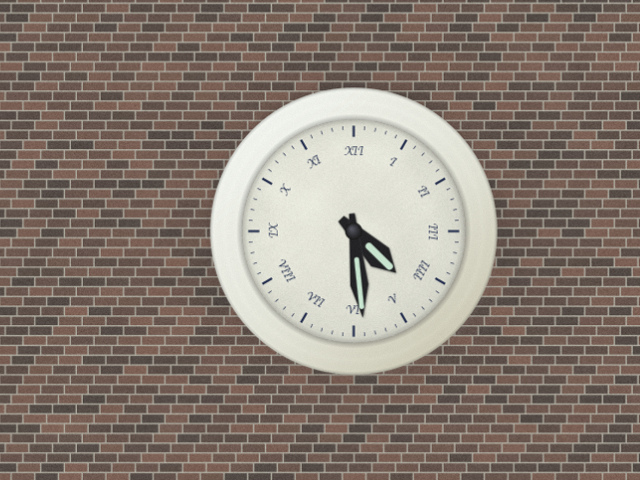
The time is h=4 m=29
